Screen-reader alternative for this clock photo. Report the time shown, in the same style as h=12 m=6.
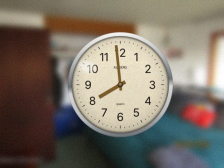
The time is h=7 m=59
